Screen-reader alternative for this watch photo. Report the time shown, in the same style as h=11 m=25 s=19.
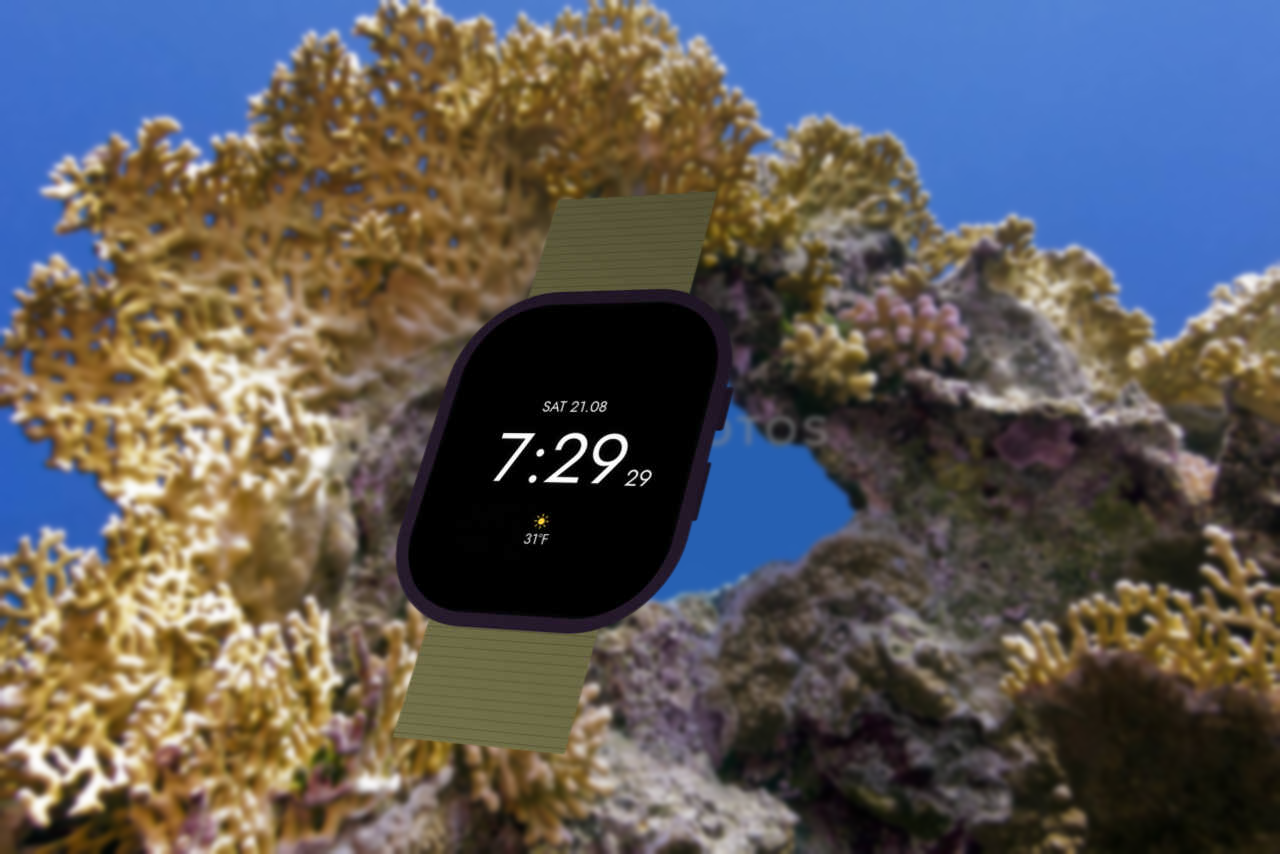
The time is h=7 m=29 s=29
